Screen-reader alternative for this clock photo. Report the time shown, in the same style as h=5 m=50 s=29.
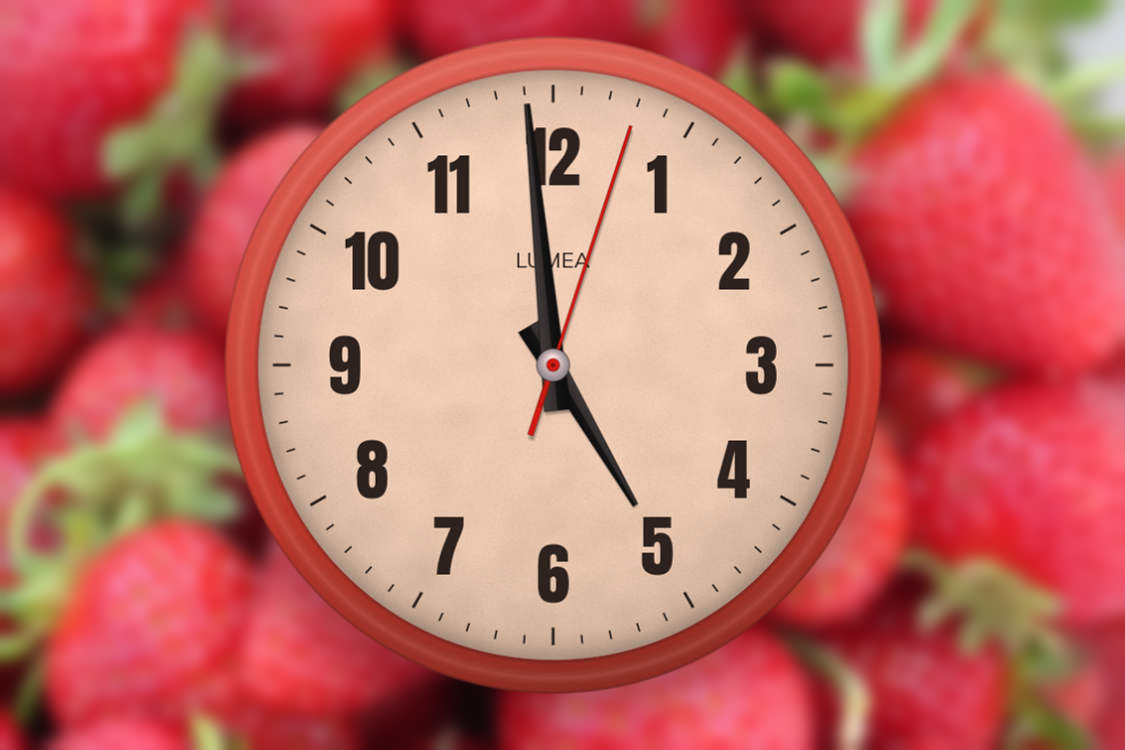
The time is h=4 m=59 s=3
